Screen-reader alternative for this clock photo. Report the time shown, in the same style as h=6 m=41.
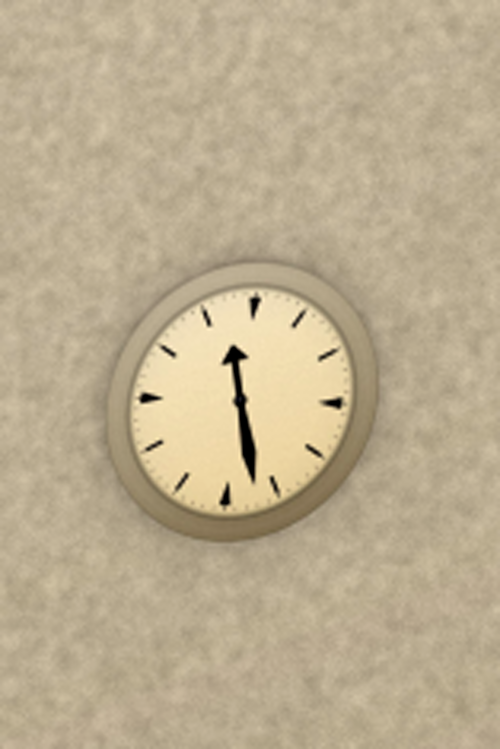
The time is h=11 m=27
